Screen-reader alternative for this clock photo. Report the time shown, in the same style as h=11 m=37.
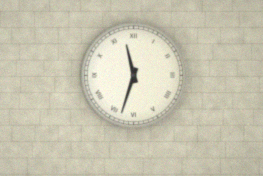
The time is h=11 m=33
